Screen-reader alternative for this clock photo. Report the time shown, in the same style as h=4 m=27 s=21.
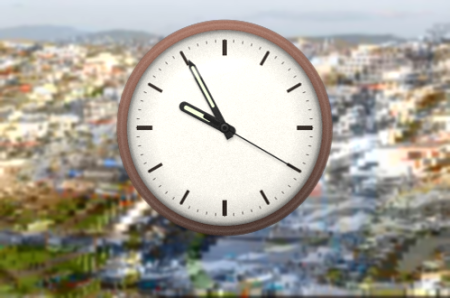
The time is h=9 m=55 s=20
